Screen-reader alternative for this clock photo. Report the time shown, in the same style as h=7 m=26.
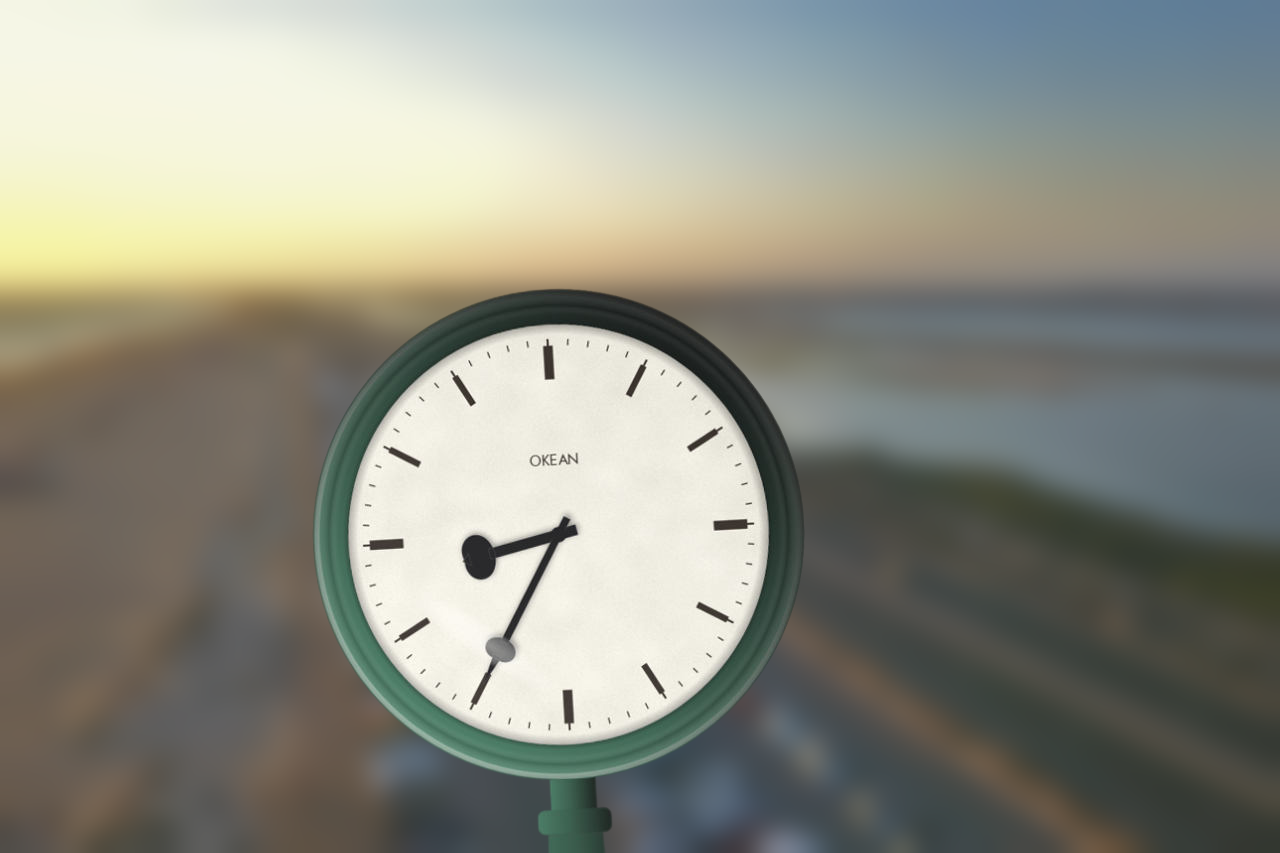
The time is h=8 m=35
